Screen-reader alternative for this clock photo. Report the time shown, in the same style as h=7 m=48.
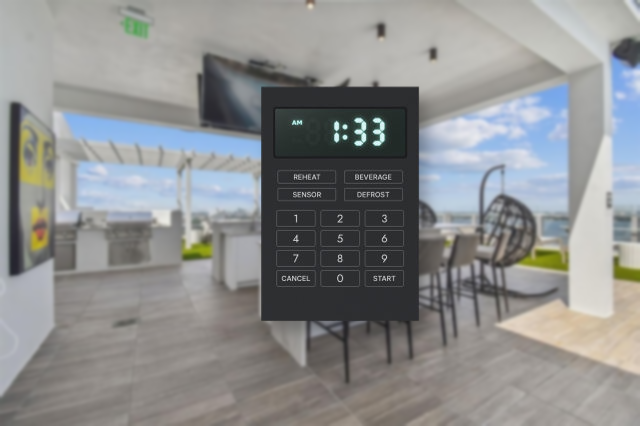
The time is h=1 m=33
